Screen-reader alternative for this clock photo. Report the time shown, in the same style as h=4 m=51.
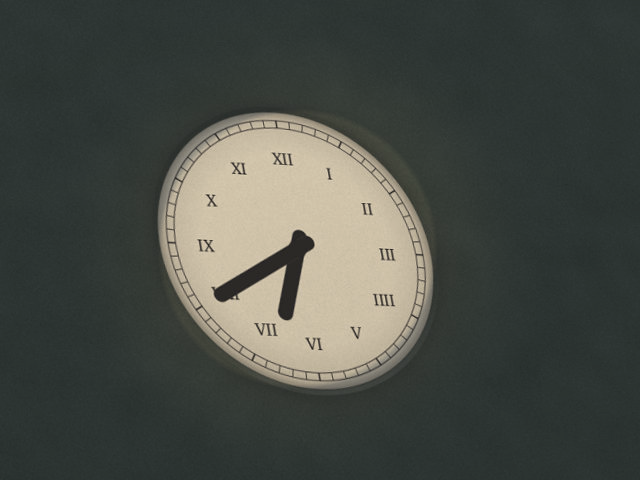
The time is h=6 m=40
